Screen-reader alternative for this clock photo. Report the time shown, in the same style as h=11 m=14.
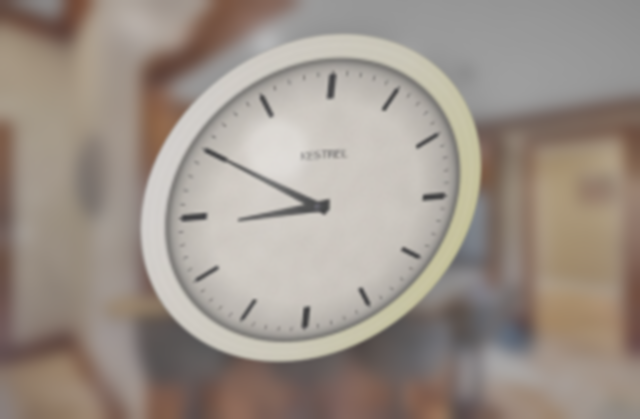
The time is h=8 m=50
